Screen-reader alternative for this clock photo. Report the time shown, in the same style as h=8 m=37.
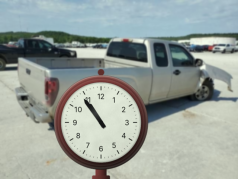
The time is h=10 m=54
